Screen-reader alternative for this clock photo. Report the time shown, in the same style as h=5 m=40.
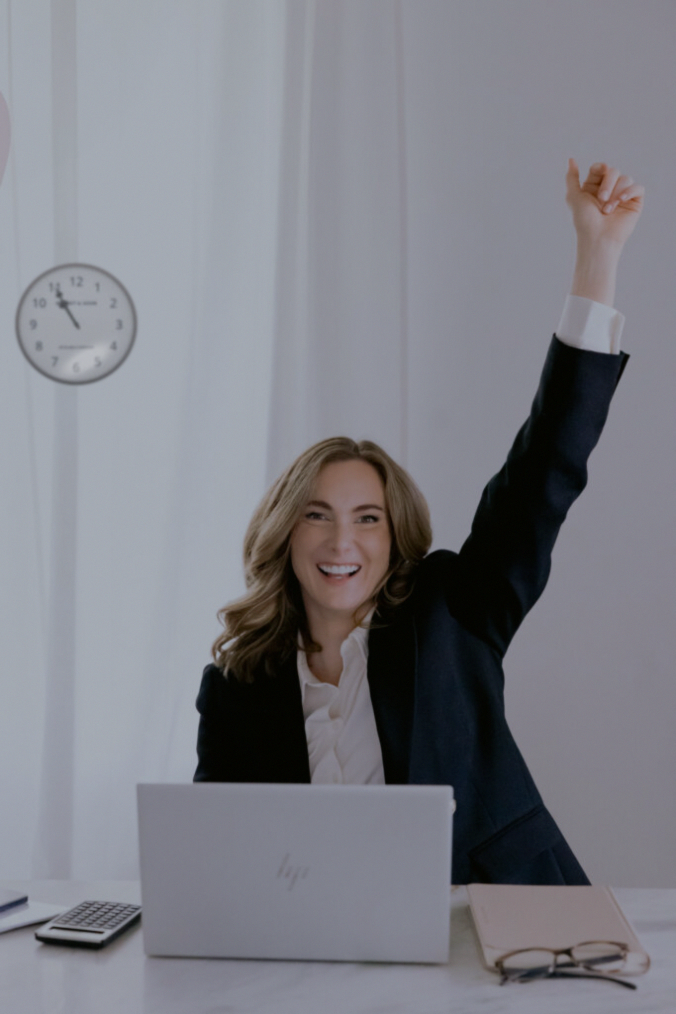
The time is h=10 m=55
